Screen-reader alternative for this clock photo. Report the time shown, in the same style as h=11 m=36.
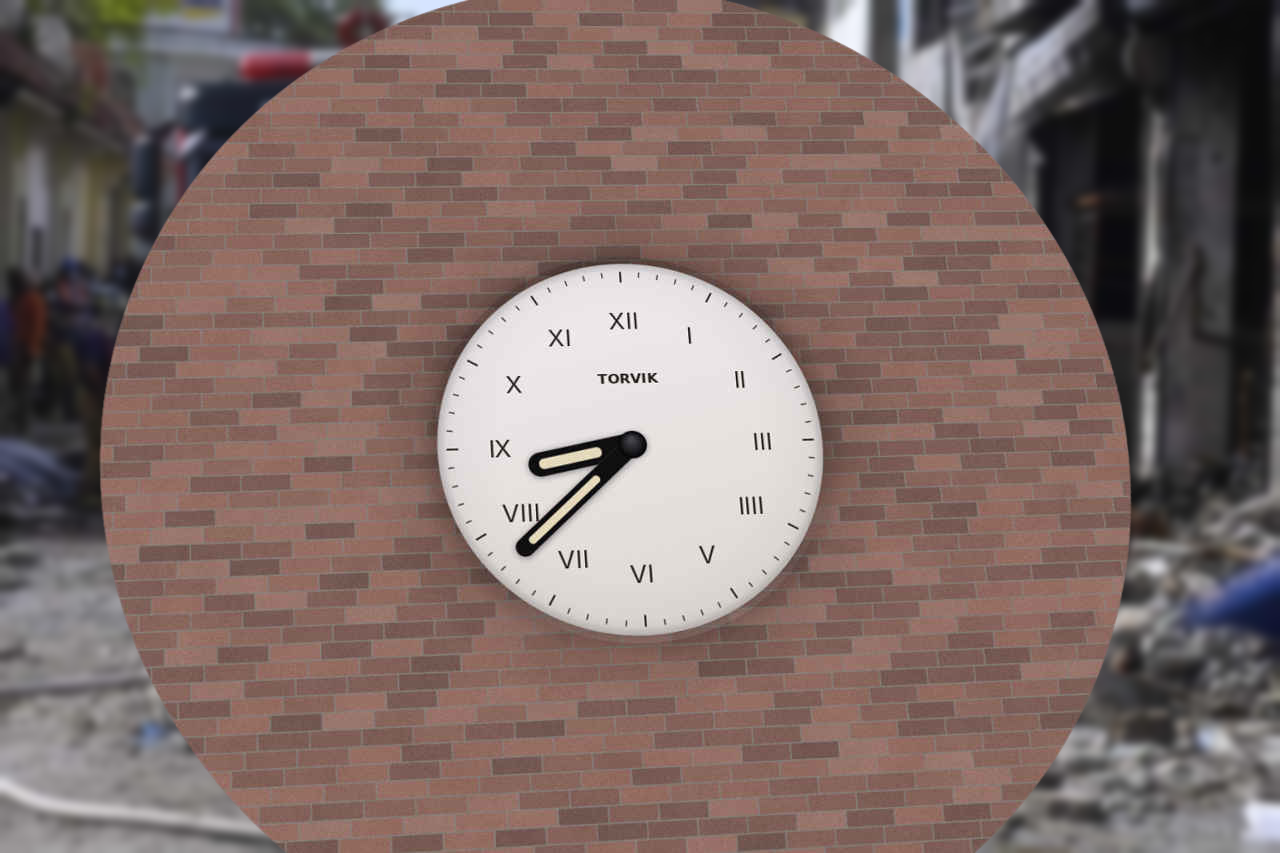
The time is h=8 m=38
